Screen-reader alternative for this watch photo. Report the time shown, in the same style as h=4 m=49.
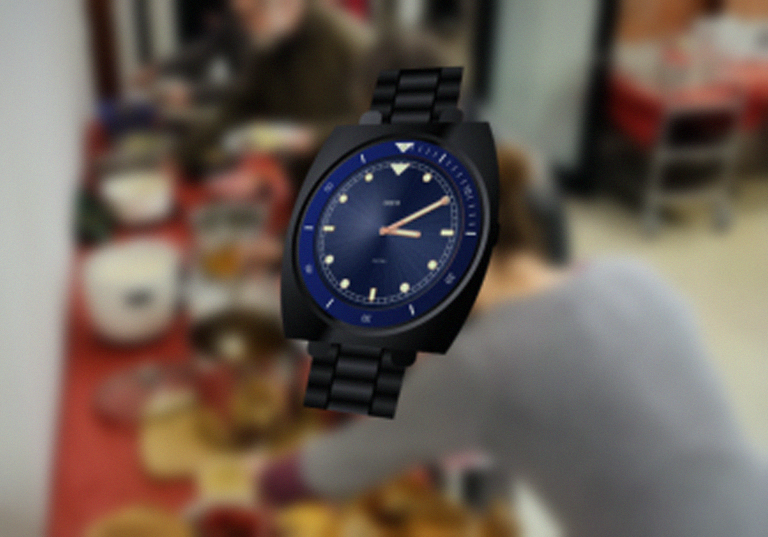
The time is h=3 m=10
